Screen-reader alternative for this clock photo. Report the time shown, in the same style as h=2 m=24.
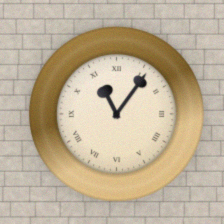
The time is h=11 m=6
